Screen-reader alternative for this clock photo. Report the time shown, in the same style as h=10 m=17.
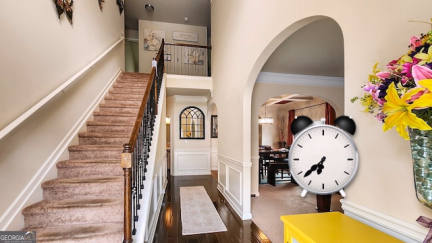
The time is h=6 m=38
